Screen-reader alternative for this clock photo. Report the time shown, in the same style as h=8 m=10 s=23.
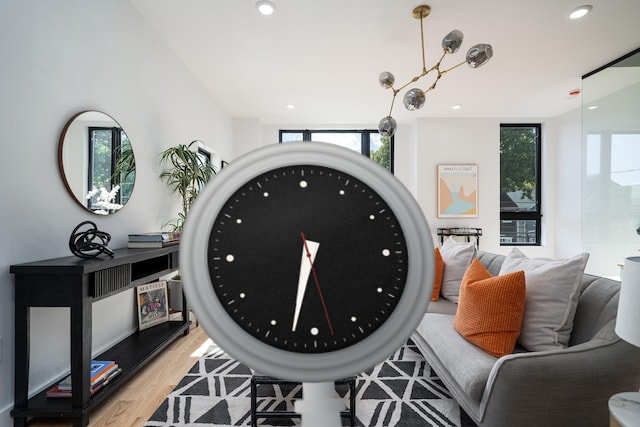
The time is h=6 m=32 s=28
